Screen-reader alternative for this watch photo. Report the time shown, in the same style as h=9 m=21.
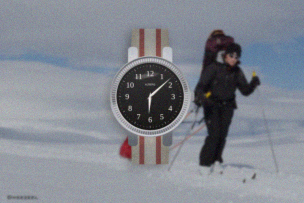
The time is h=6 m=8
